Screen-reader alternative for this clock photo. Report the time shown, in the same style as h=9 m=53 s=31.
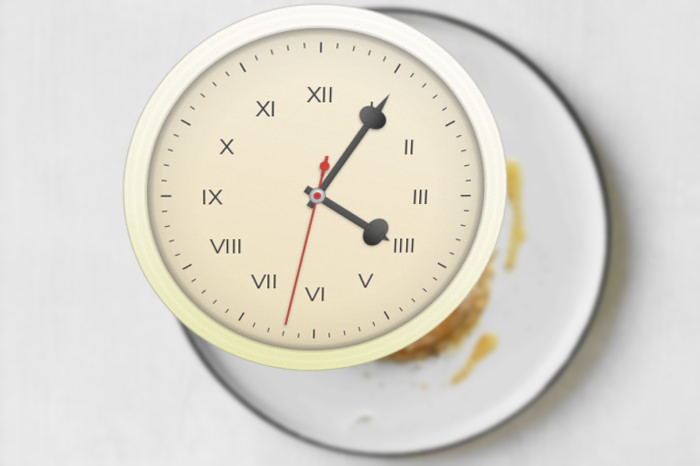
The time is h=4 m=5 s=32
